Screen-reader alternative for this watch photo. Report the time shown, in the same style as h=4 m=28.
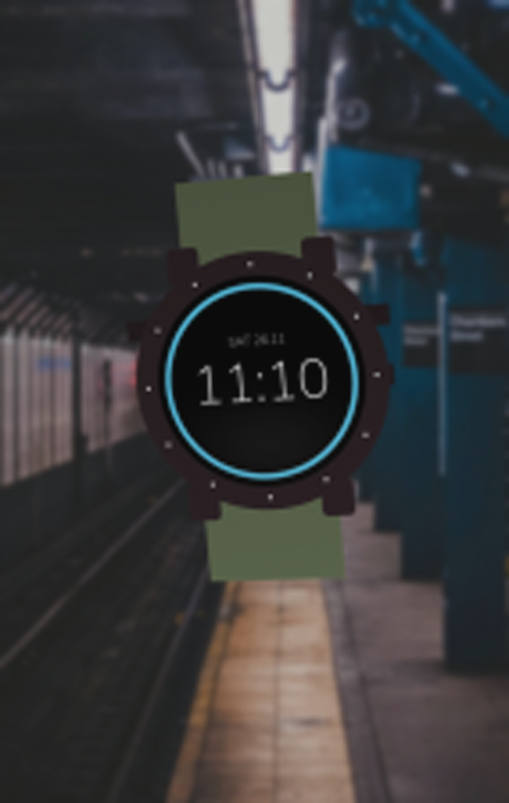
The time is h=11 m=10
